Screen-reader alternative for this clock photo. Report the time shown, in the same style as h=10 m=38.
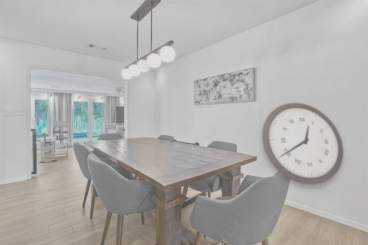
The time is h=12 m=40
